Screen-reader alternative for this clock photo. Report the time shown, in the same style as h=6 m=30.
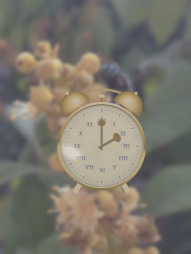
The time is h=2 m=0
